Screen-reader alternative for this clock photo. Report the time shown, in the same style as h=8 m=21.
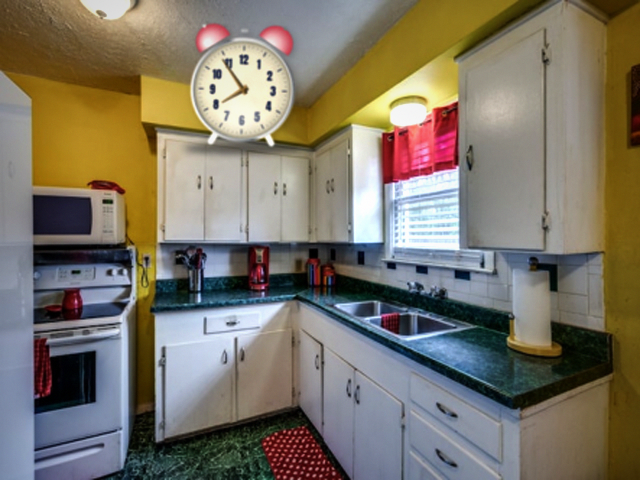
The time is h=7 m=54
